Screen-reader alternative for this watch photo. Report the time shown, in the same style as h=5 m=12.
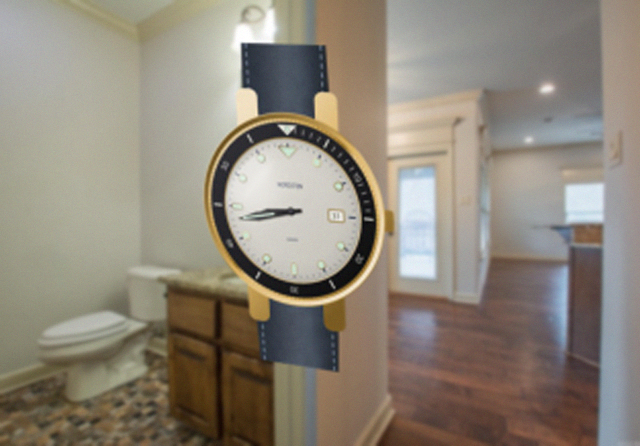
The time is h=8 m=43
